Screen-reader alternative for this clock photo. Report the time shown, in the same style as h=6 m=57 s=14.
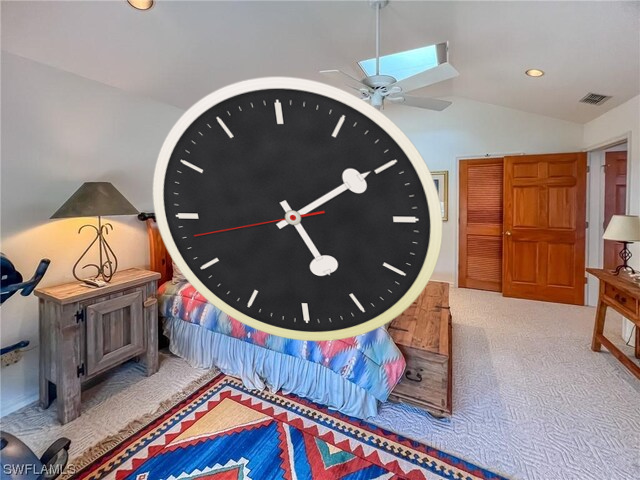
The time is h=5 m=9 s=43
